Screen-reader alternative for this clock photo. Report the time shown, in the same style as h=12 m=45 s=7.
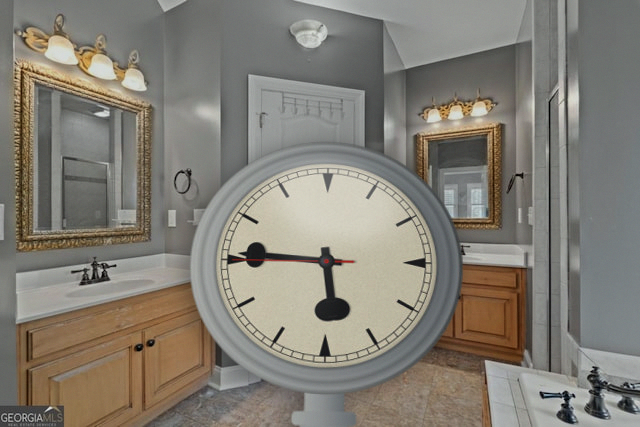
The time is h=5 m=45 s=45
